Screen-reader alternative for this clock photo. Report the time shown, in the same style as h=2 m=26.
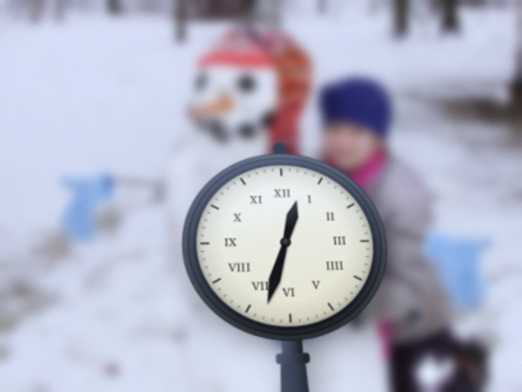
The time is h=12 m=33
